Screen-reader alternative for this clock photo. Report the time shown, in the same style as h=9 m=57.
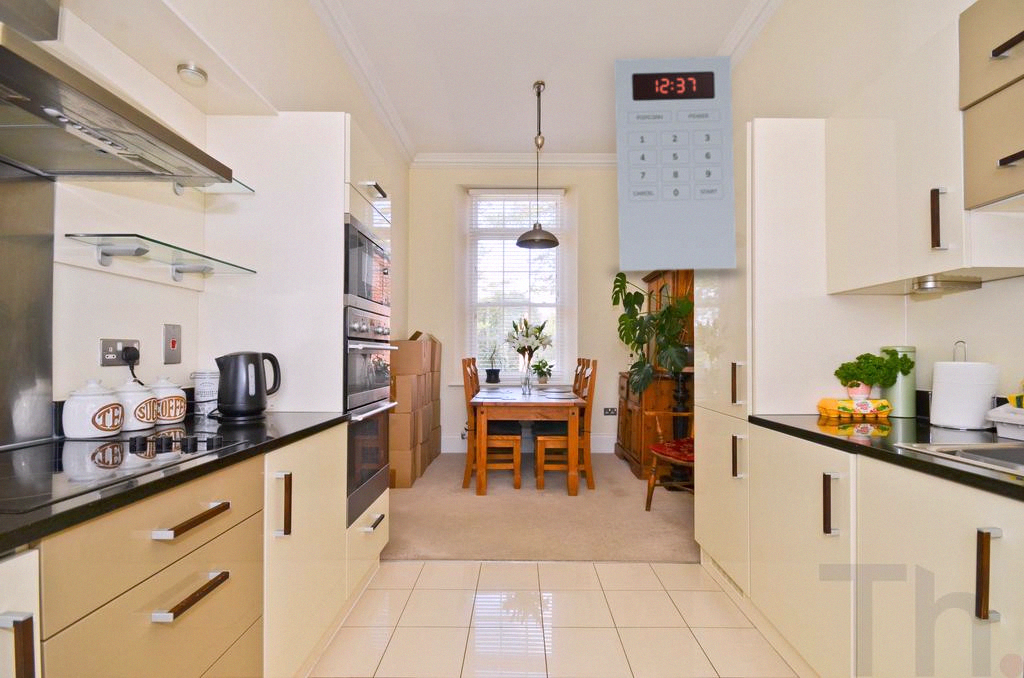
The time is h=12 m=37
